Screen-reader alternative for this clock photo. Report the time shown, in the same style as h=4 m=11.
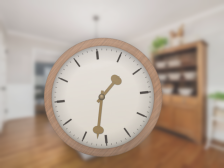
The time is h=1 m=32
